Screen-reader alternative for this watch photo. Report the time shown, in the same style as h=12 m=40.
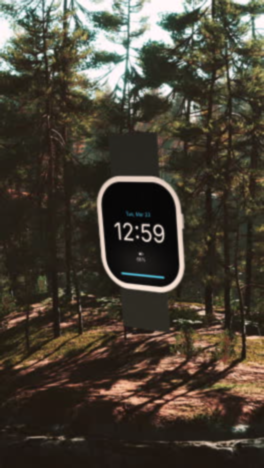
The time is h=12 m=59
